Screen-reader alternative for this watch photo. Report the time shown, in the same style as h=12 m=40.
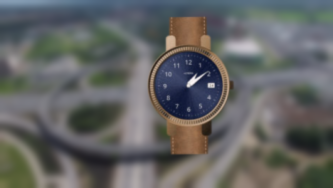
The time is h=1 m=9
